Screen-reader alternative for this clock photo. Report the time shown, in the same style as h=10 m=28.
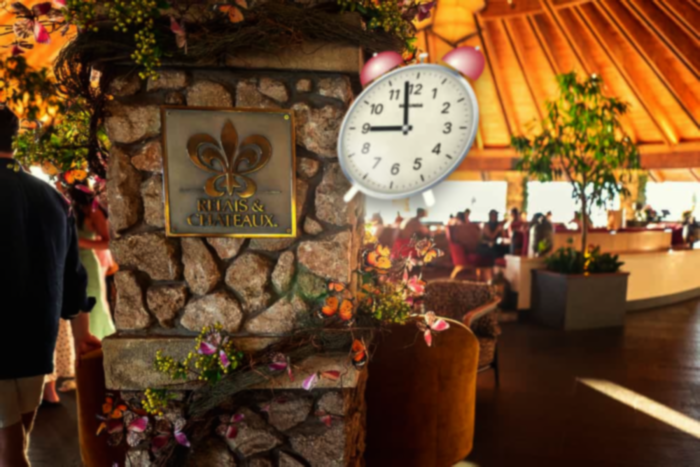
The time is h=8 m=58
